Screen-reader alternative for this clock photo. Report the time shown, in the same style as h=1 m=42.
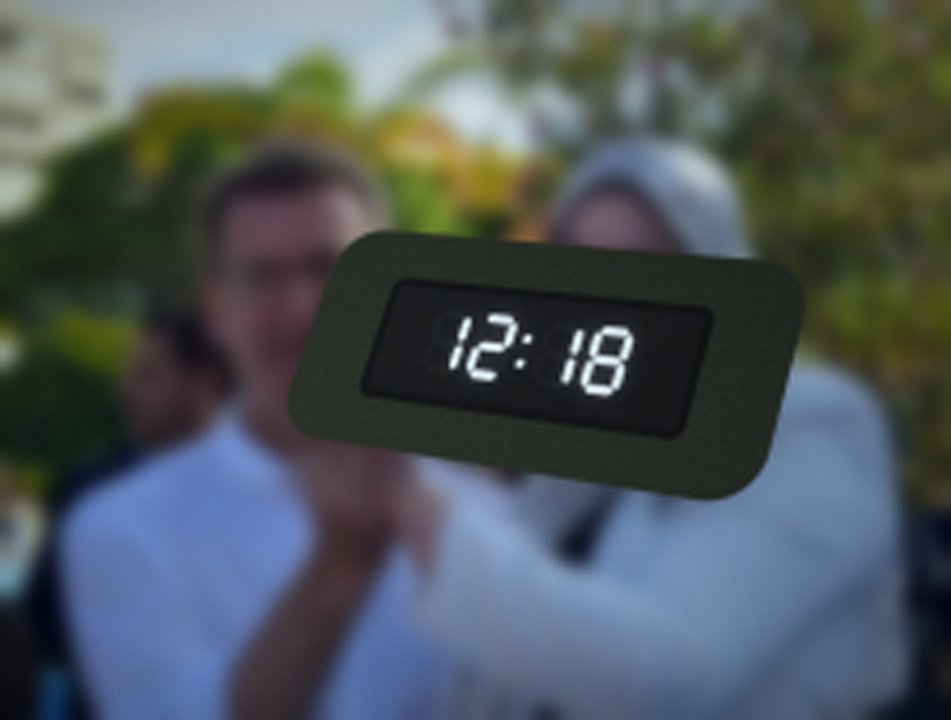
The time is h=12 m=18
